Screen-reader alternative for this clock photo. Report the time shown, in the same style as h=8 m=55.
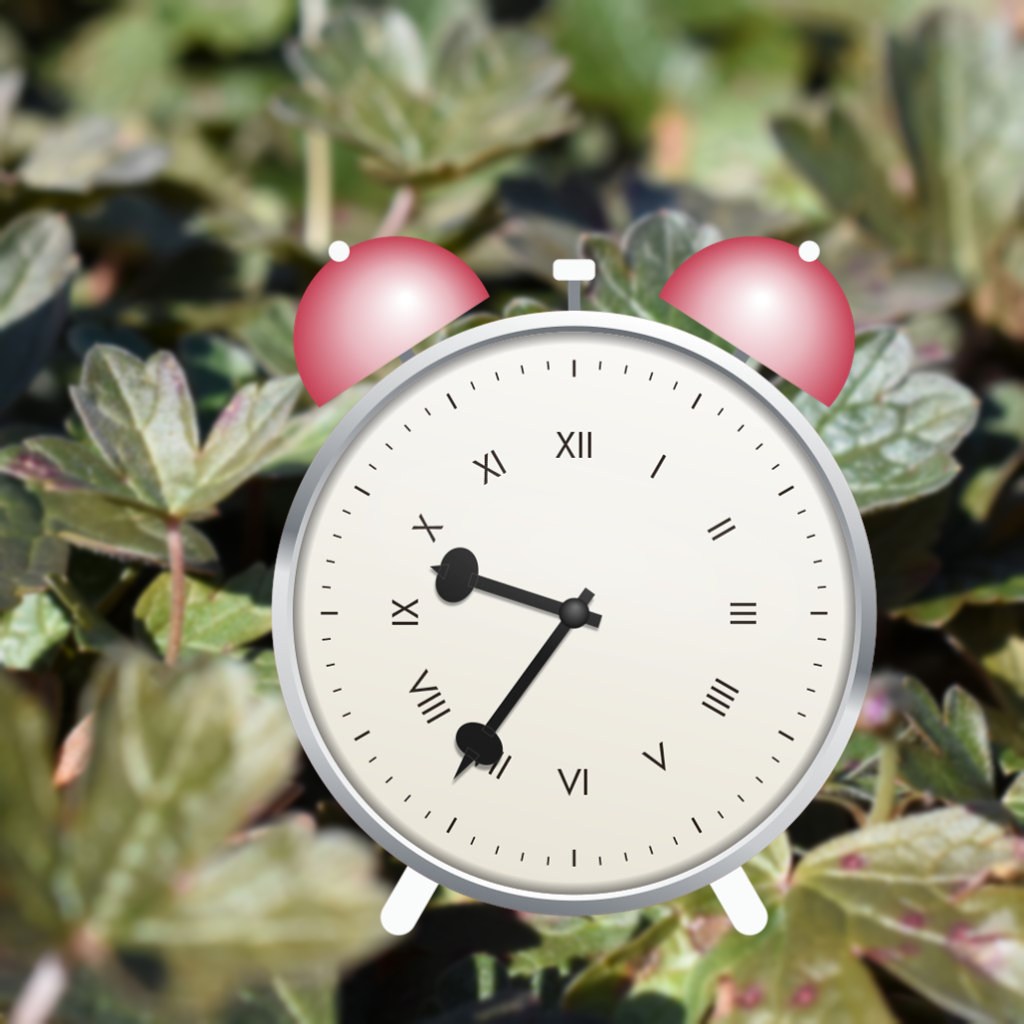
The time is h=9 m=36
